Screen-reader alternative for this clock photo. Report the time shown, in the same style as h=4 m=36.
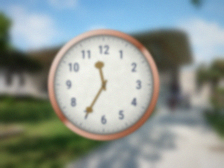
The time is h=11 m=35
